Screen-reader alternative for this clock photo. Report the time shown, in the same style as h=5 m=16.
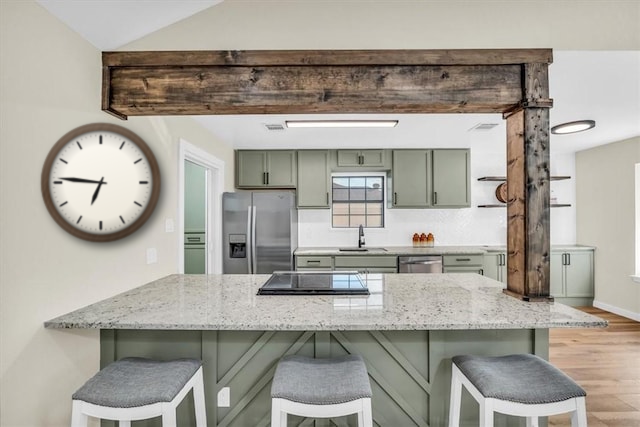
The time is h=6 m=46
